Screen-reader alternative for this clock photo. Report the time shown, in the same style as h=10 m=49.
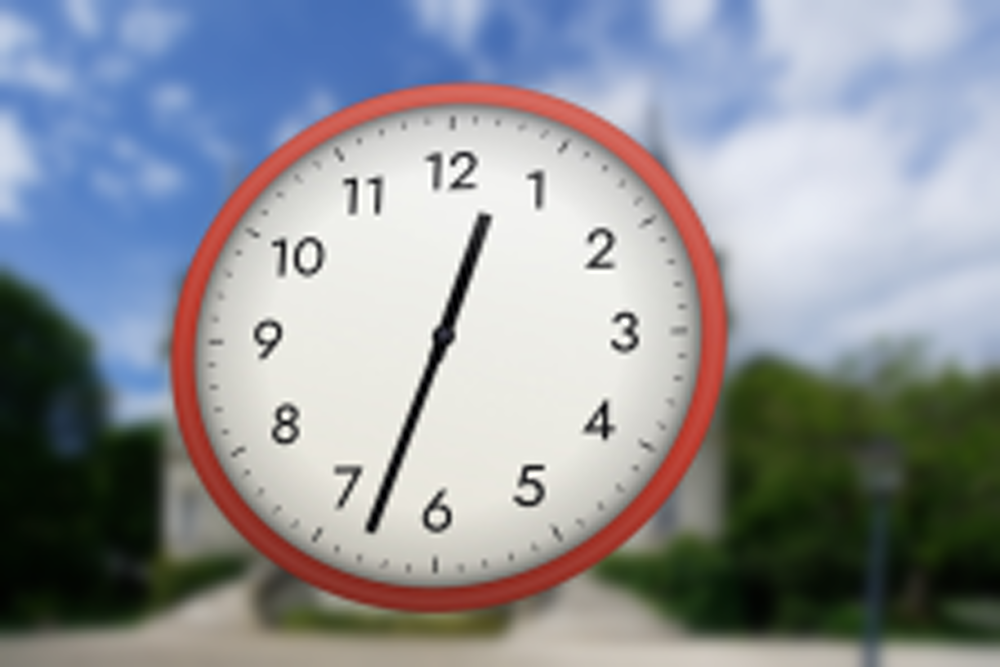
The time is h=12 m=33
